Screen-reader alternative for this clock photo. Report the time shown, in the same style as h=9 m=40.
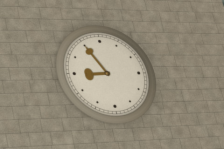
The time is h=8 m=55
